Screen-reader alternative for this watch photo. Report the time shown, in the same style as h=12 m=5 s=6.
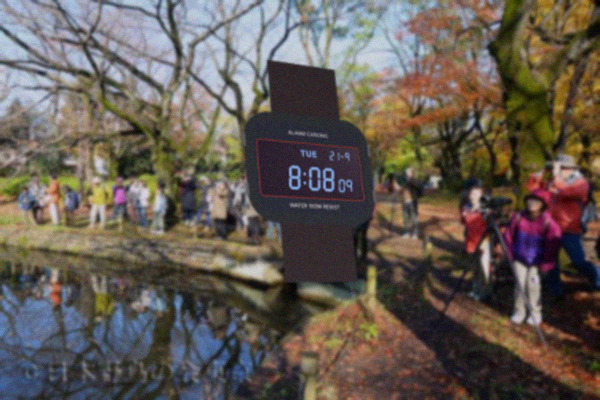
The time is h=8 m=8 s=9
